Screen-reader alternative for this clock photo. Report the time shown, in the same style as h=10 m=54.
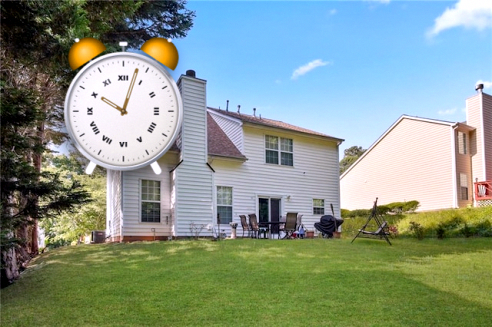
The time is h=10 m=3
